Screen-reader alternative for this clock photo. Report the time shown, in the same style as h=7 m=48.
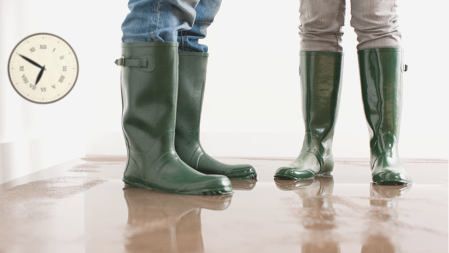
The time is h=6 m=50
